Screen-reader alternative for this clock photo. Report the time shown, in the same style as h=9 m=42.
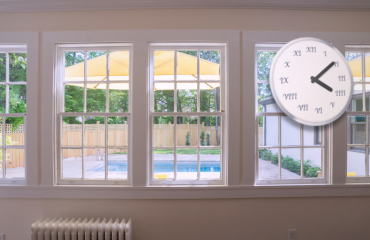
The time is h=4 m=9
